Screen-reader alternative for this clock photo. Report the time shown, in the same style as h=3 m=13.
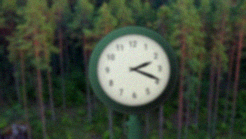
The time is h=2 m=19
